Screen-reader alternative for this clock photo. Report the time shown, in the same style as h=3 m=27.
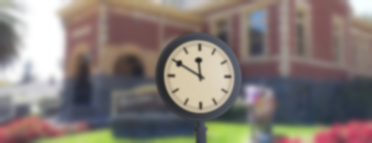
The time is h=11 m=50
